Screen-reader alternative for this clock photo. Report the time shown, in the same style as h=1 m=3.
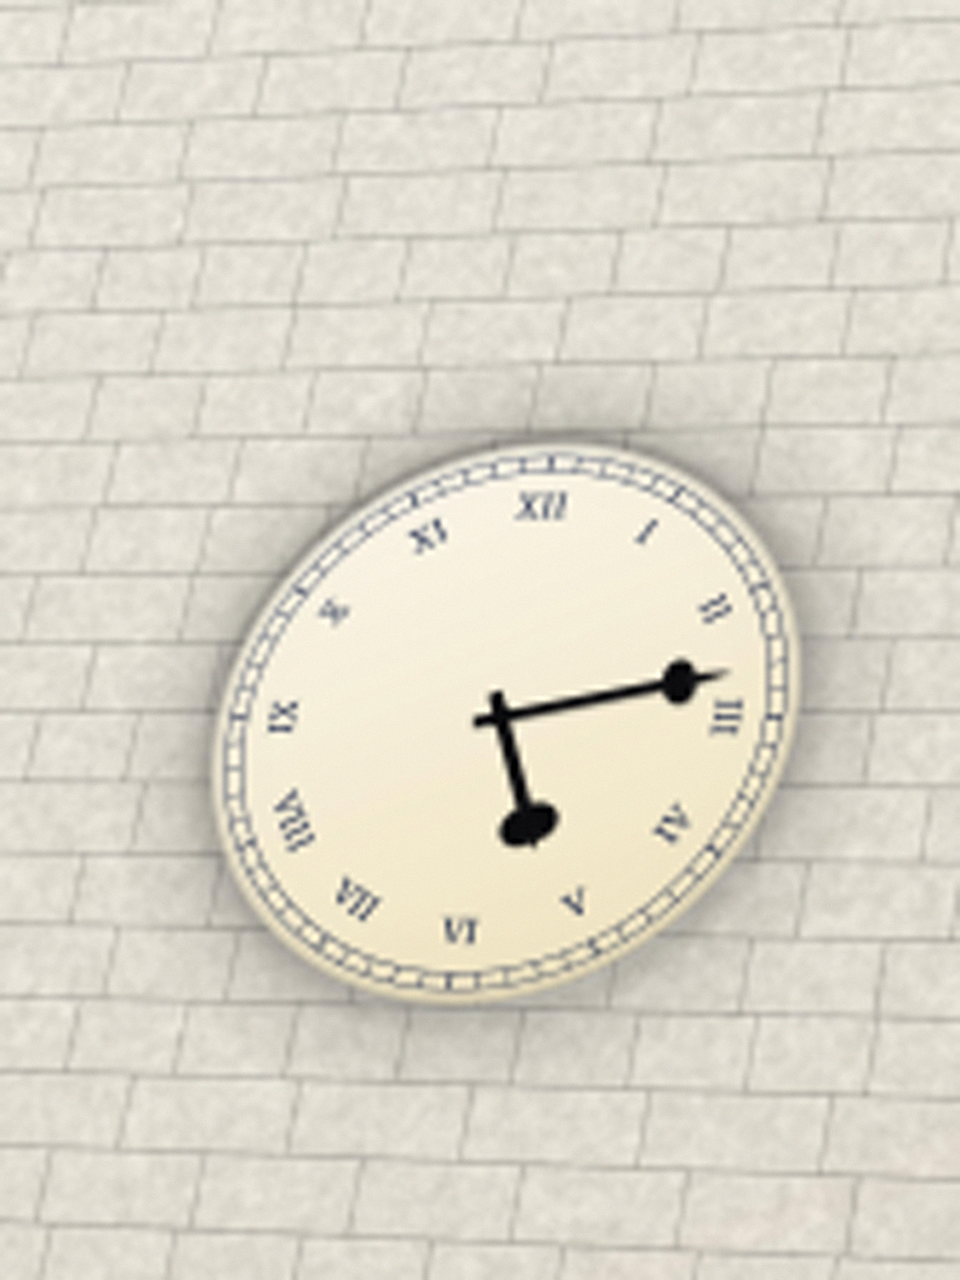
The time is h=5 m=13
